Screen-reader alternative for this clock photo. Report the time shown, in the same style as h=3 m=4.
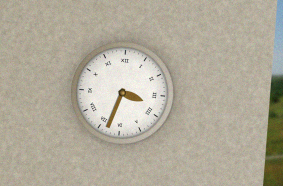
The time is h=3 m=33
